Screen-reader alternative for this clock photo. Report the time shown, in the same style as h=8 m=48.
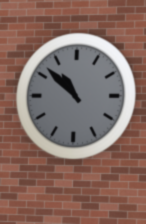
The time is h=10 m=52
